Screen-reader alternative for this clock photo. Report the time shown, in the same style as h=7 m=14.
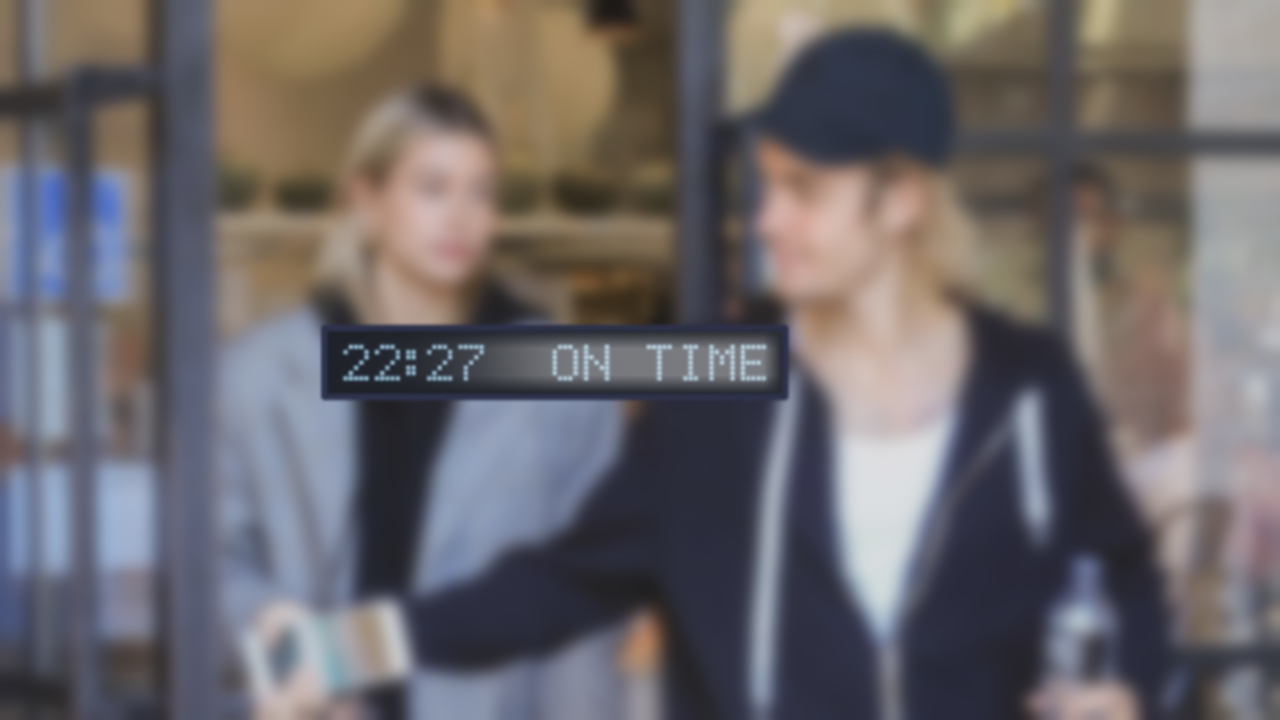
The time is h=22 m=27
